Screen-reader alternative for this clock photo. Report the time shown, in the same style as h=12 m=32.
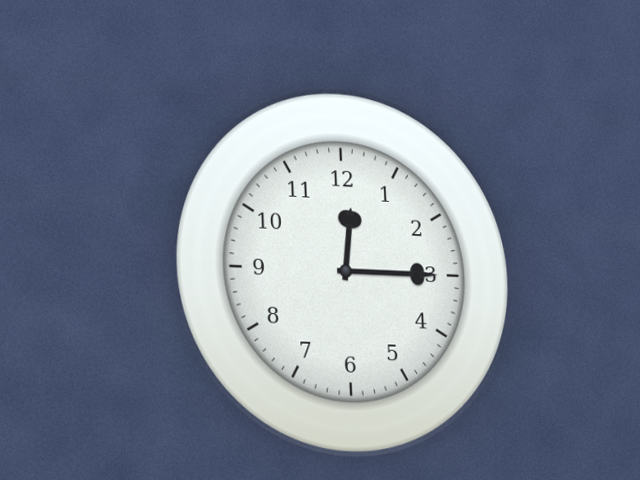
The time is h=12 m=15
